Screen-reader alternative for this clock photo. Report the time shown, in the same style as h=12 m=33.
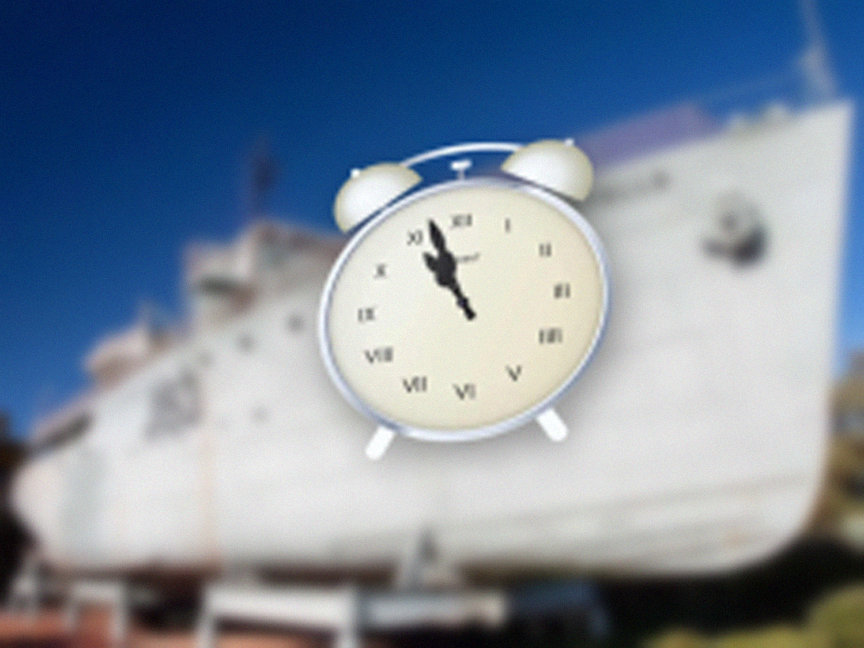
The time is h=10 m=57
